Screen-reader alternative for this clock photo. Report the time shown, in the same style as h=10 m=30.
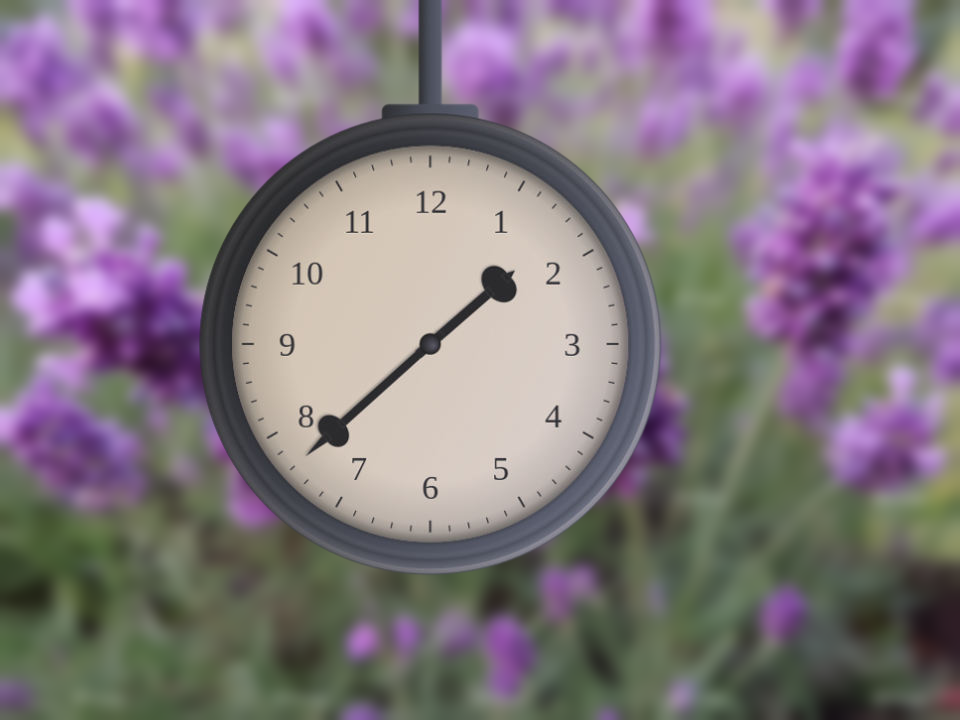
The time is h=1 m=38
